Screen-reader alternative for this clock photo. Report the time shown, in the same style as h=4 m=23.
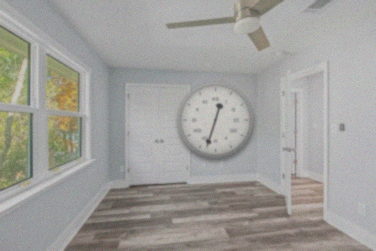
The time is h=12 m=33
